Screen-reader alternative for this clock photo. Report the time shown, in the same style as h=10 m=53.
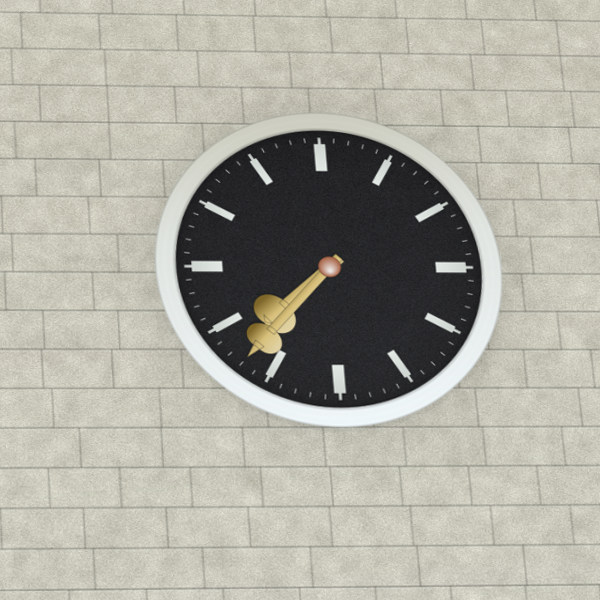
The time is h=7 m=37
